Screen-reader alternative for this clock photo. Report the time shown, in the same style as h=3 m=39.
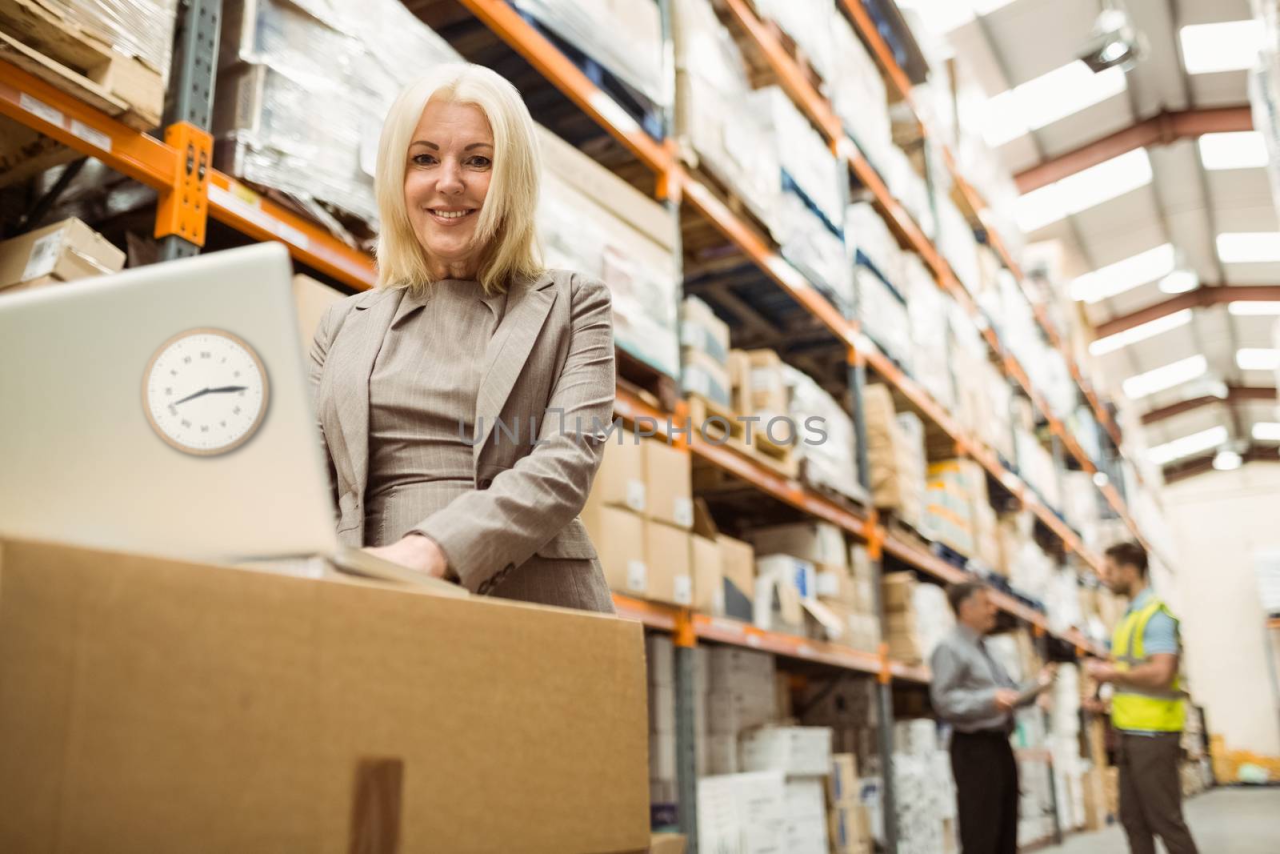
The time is h=8 m=14
